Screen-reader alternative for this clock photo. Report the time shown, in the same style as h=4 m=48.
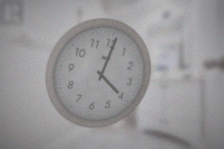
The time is h=4 m=1
